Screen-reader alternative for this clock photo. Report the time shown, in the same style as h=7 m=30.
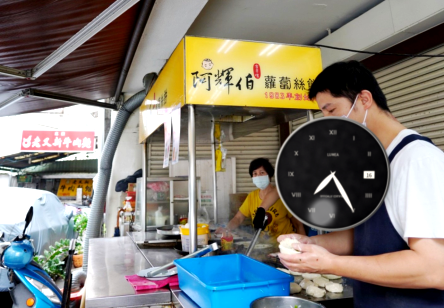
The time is h=7 m=25
